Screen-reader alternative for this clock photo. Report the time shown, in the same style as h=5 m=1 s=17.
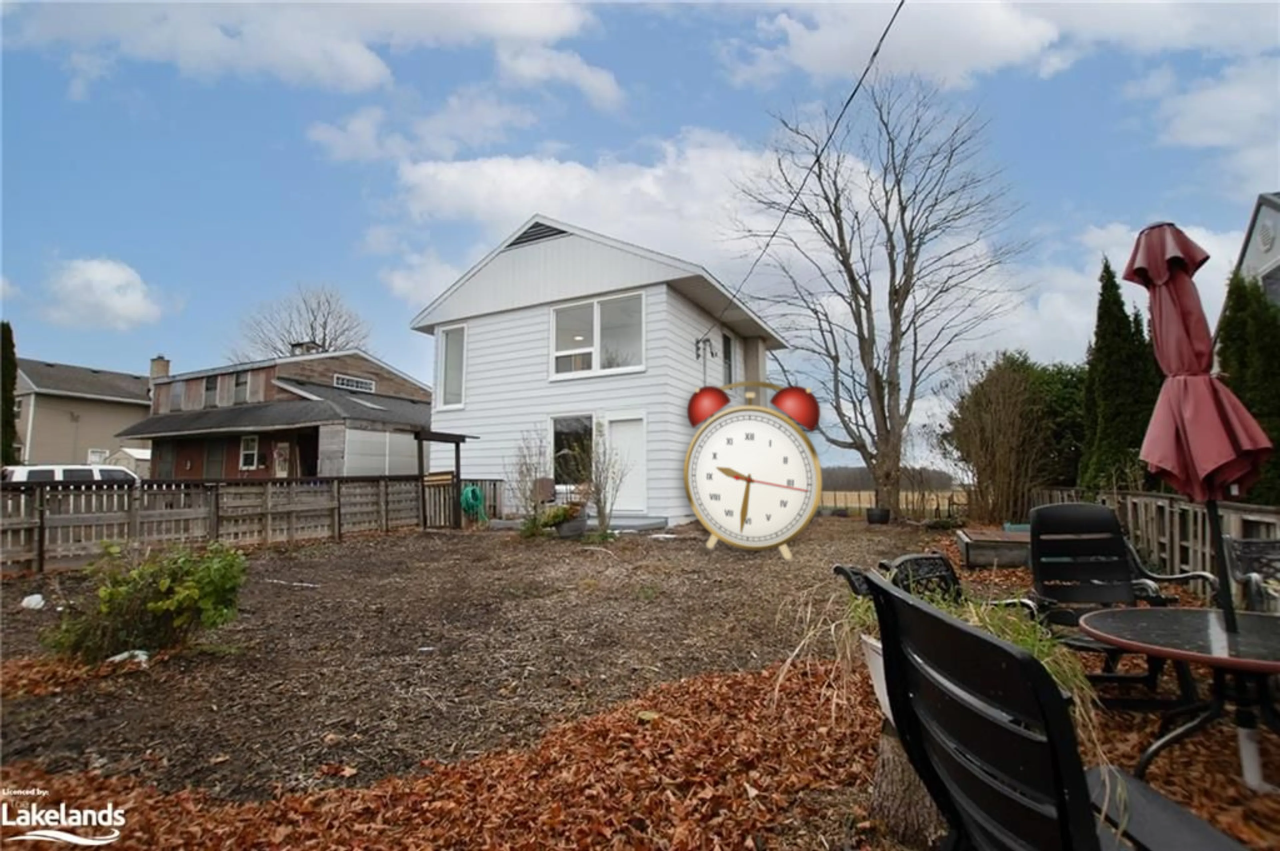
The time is h=9 m=31 s=16
